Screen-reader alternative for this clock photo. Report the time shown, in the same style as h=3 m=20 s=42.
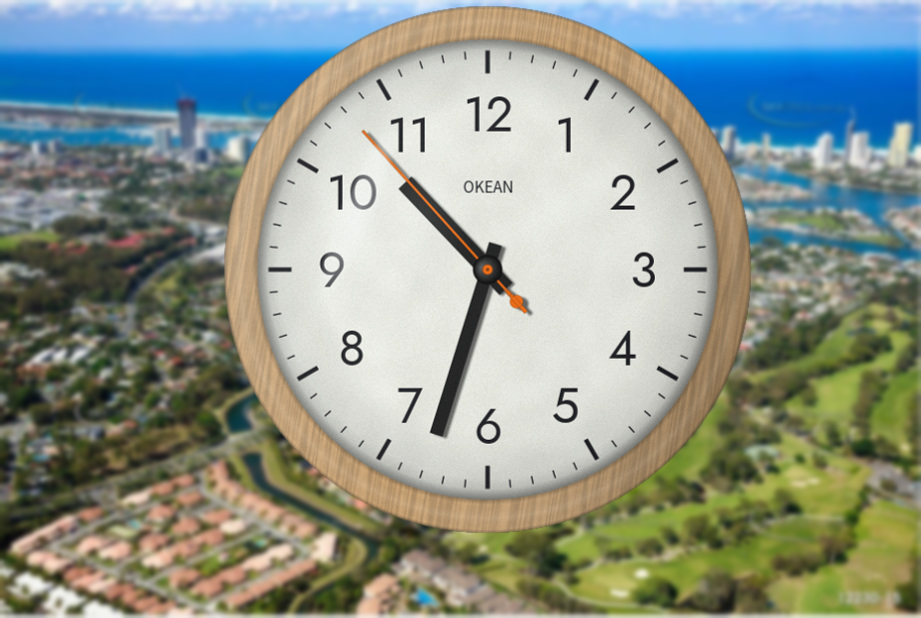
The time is h=10 m=32 s=53
